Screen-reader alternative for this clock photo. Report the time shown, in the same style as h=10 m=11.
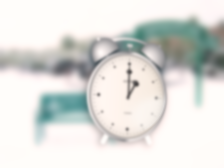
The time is h=1 m=0
